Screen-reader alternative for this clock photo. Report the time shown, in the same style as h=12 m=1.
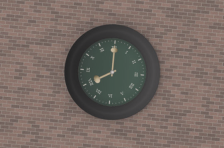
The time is h=8 m=0
